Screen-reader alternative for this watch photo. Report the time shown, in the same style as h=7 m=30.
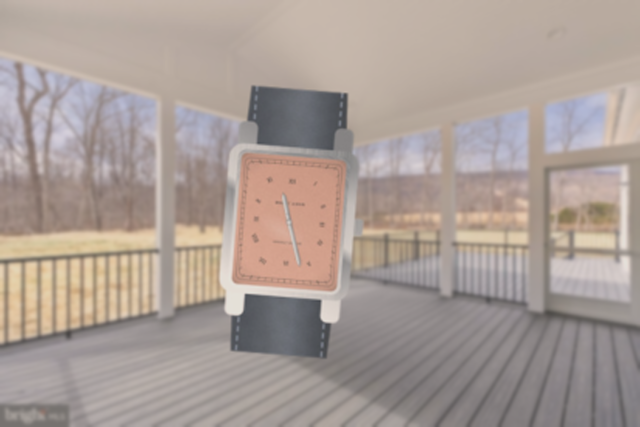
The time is h=11 m=27
